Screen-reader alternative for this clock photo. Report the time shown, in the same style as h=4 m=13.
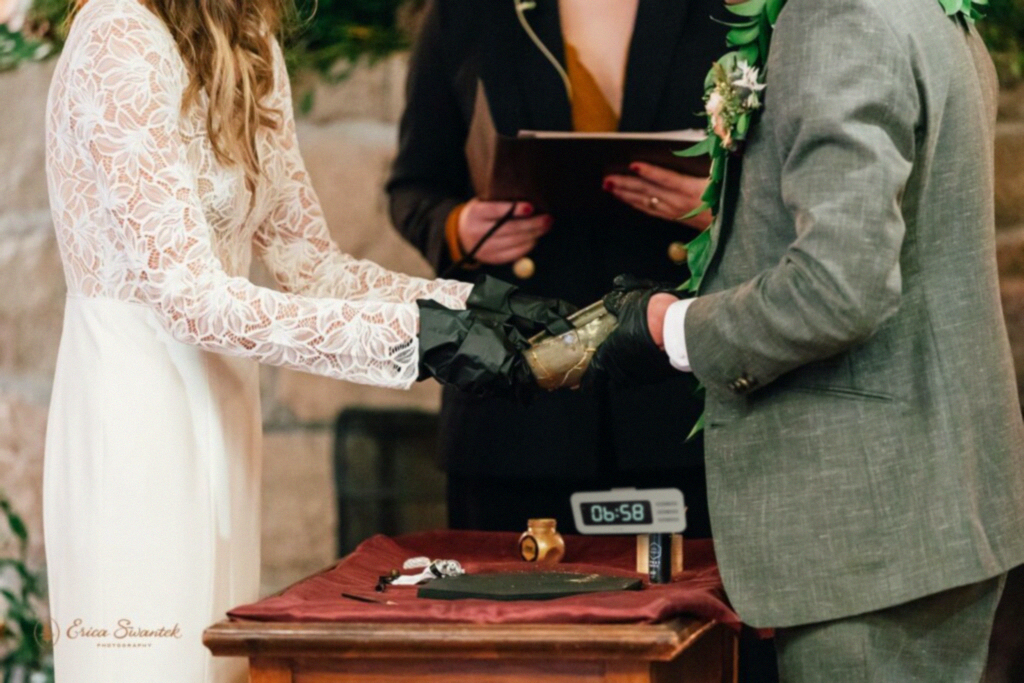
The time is h=6 m=58
